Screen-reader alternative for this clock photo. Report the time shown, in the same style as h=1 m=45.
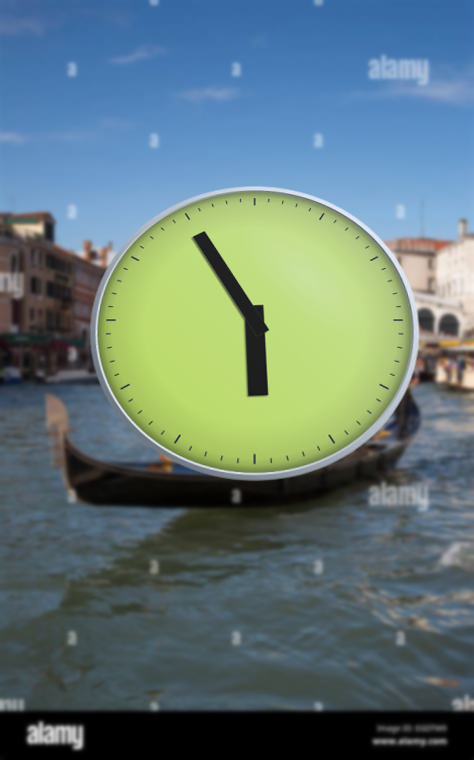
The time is h=5 m=55
